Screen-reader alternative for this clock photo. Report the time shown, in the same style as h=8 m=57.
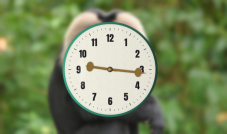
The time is h=9 m=16
